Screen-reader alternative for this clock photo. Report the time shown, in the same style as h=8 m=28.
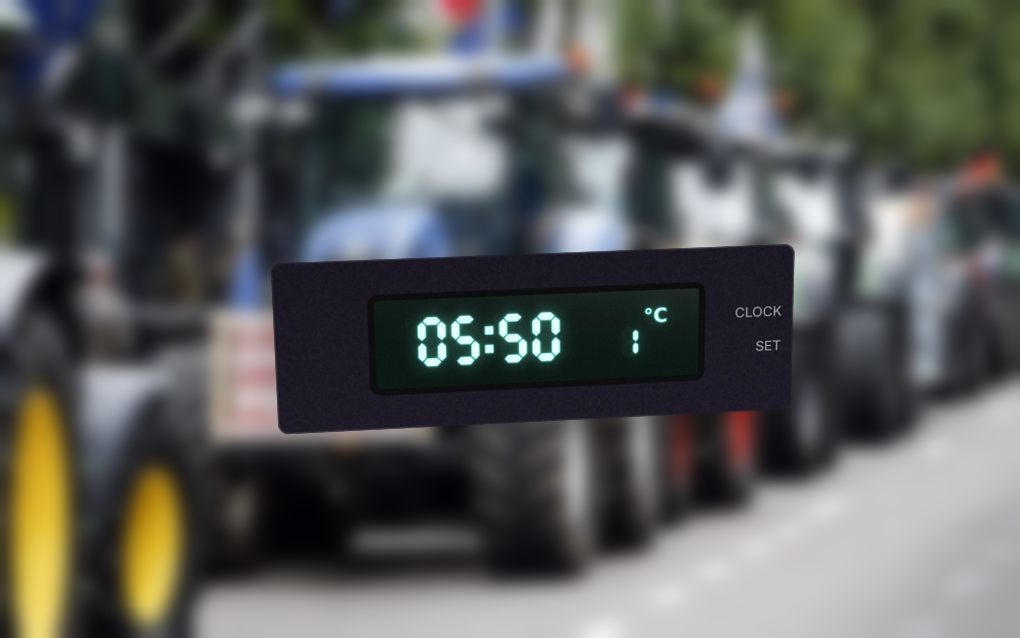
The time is h=5 m=50
